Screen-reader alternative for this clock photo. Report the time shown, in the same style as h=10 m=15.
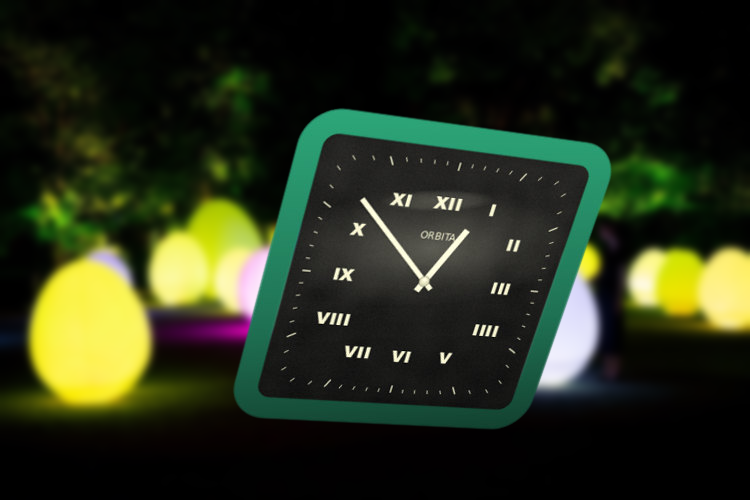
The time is h=12 m=52
